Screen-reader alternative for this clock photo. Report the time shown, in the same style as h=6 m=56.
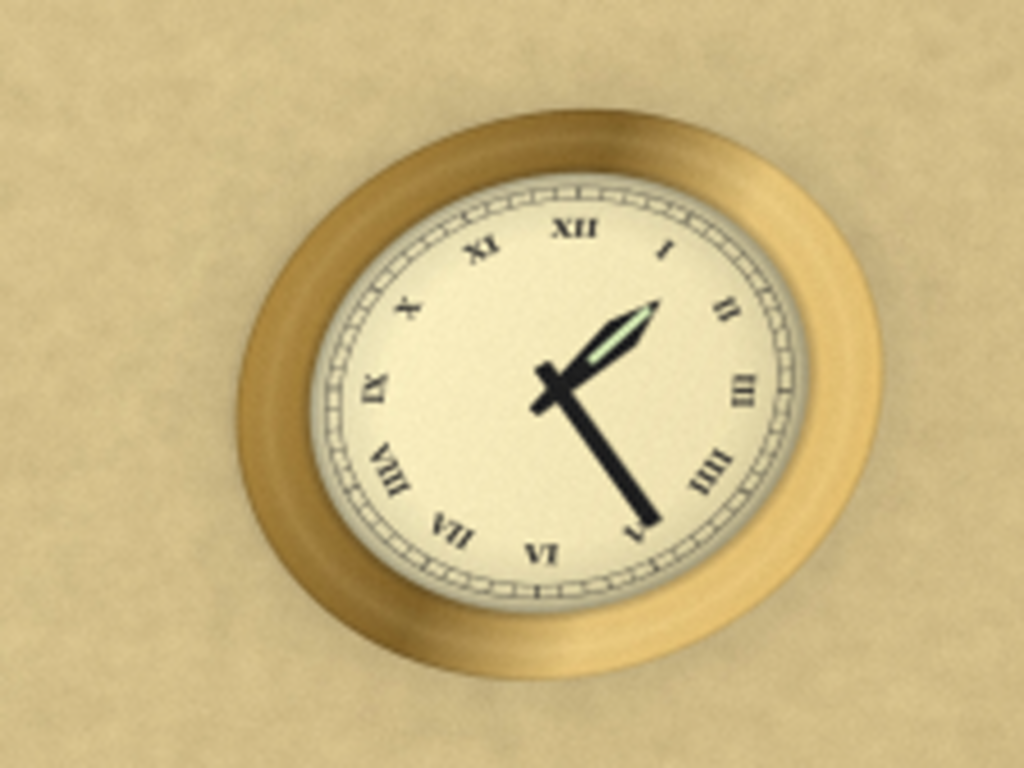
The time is h=1 m=24
